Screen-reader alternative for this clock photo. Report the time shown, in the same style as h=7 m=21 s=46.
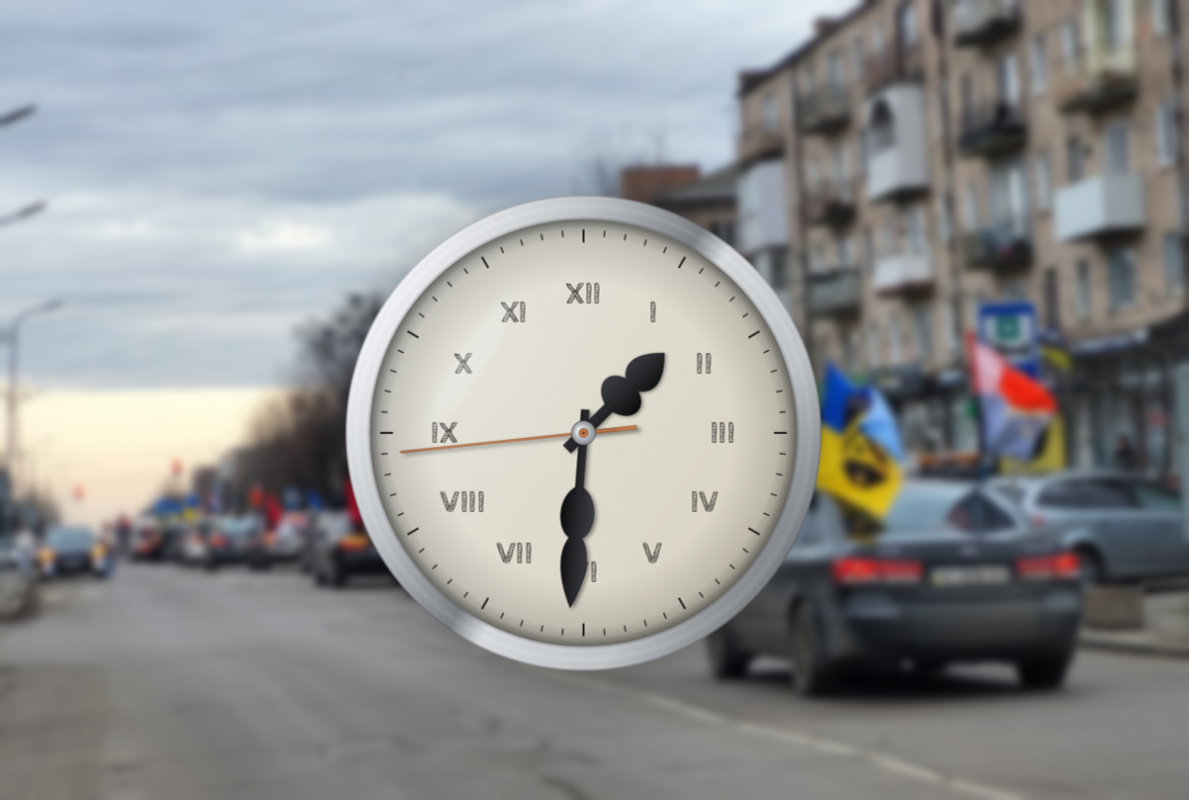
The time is h=1 m=30 s=44
